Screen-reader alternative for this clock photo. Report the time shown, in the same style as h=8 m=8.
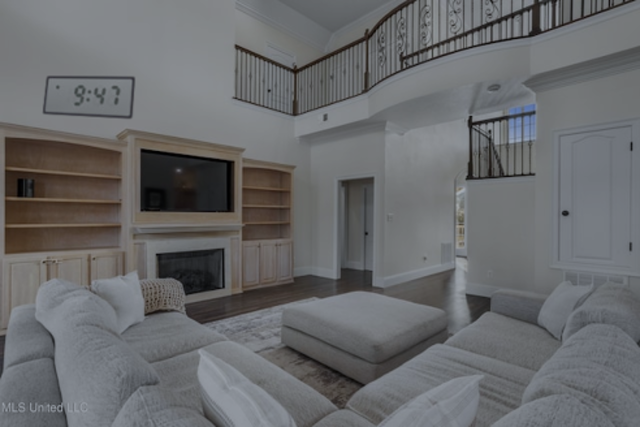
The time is h=9 m=47
